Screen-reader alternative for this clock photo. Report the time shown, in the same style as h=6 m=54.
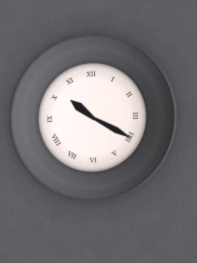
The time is h=10 m=20
